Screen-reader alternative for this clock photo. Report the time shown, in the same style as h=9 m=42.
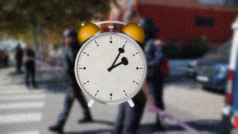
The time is h=2 m=5
